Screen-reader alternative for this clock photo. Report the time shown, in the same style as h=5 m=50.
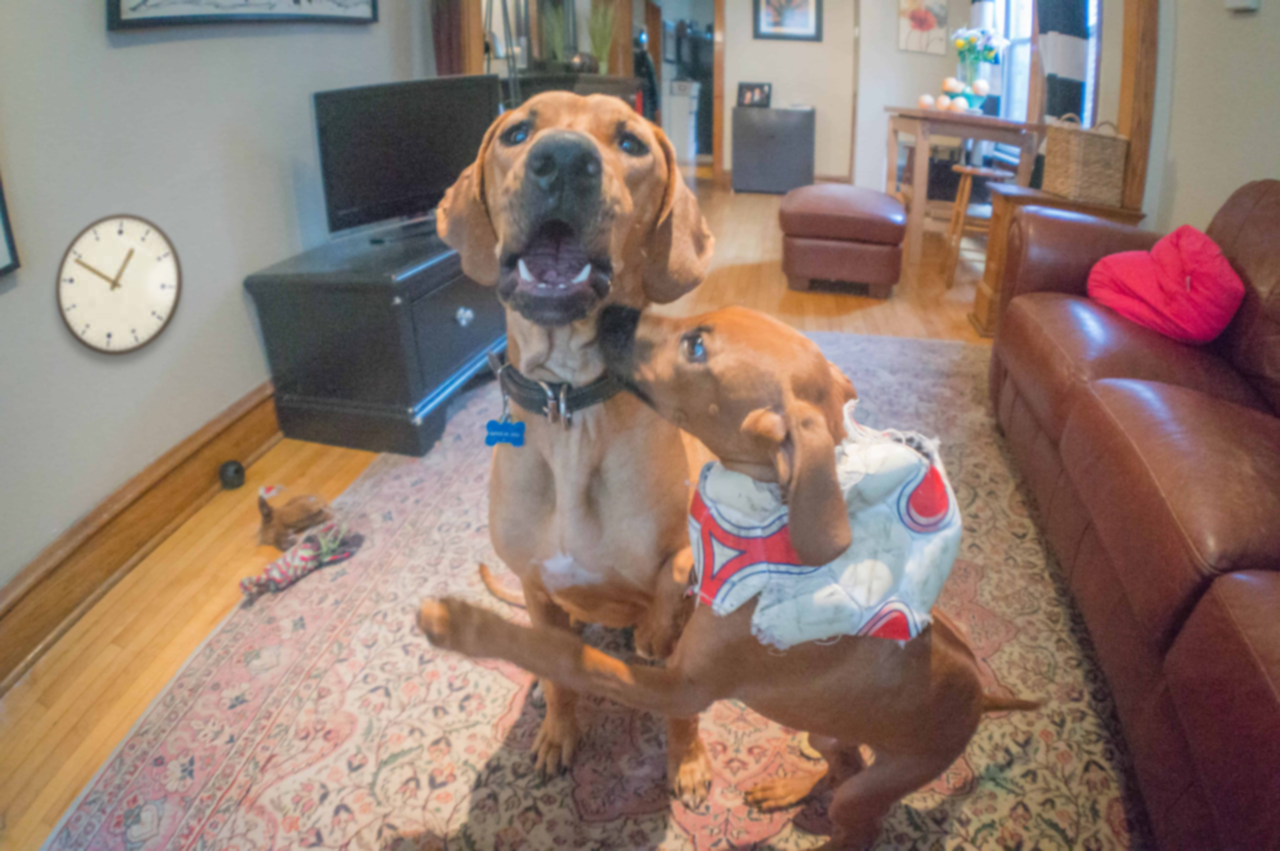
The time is h=12 m=49
